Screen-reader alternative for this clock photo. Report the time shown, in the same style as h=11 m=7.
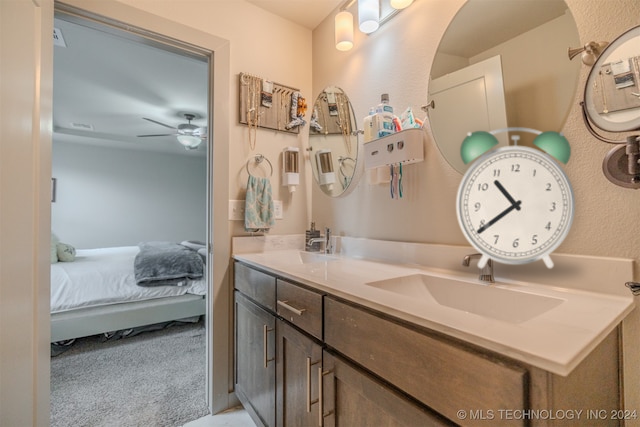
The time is h=10 m=39
